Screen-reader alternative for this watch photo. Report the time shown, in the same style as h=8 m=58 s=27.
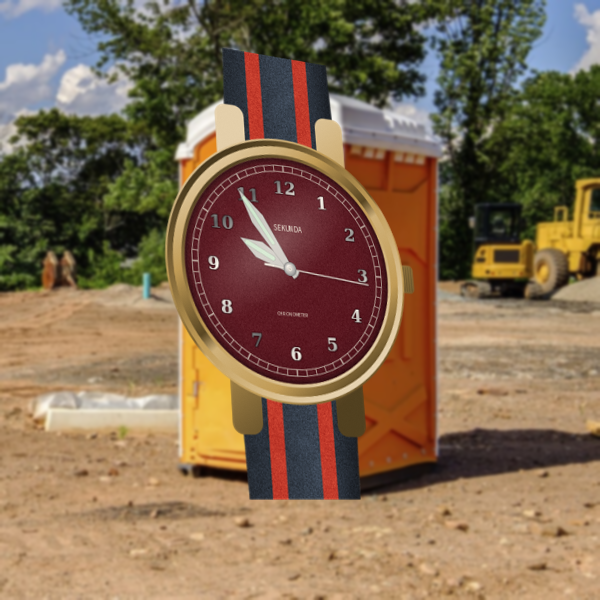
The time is h=9 m=54 s=16
